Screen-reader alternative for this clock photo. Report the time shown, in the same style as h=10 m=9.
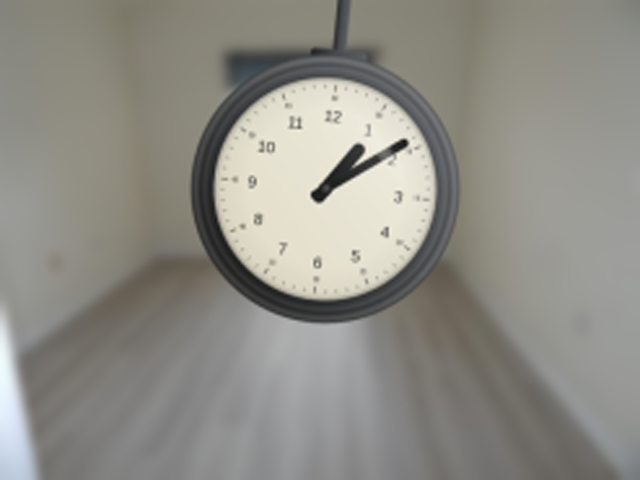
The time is h=1 m=9
